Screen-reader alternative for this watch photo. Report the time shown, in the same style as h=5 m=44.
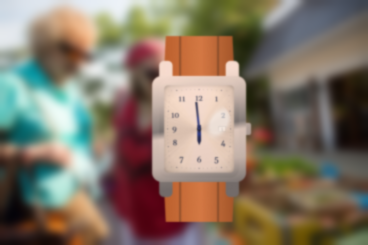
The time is h=5 m=59
